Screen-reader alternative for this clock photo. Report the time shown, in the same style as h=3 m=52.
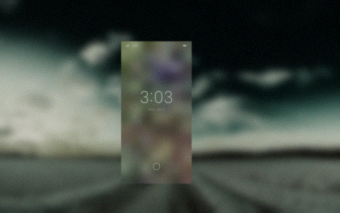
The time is h=3 m=3
